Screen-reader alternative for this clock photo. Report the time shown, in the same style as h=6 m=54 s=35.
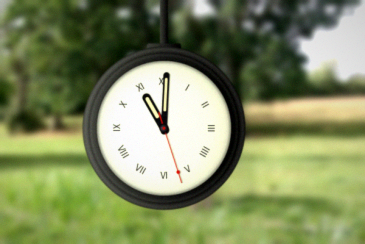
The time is h=11 m=0 s=27
